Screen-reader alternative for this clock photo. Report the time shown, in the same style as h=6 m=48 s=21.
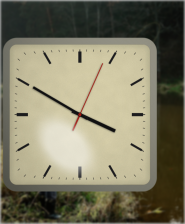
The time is h=3 m=50 s=4
